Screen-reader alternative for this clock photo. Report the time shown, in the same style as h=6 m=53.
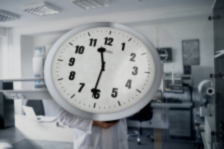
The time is h=11 m=31
